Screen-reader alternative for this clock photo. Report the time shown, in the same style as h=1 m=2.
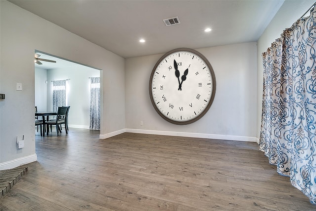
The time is h=12 m=58
